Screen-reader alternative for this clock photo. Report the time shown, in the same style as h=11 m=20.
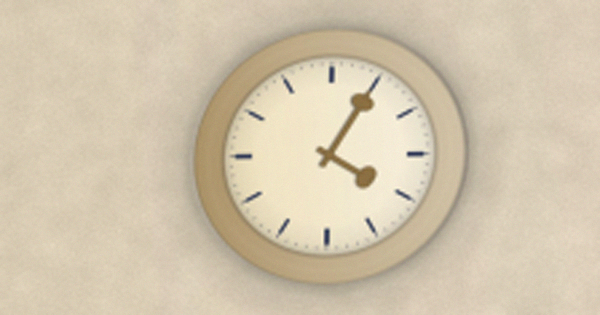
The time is h=4 m=5
